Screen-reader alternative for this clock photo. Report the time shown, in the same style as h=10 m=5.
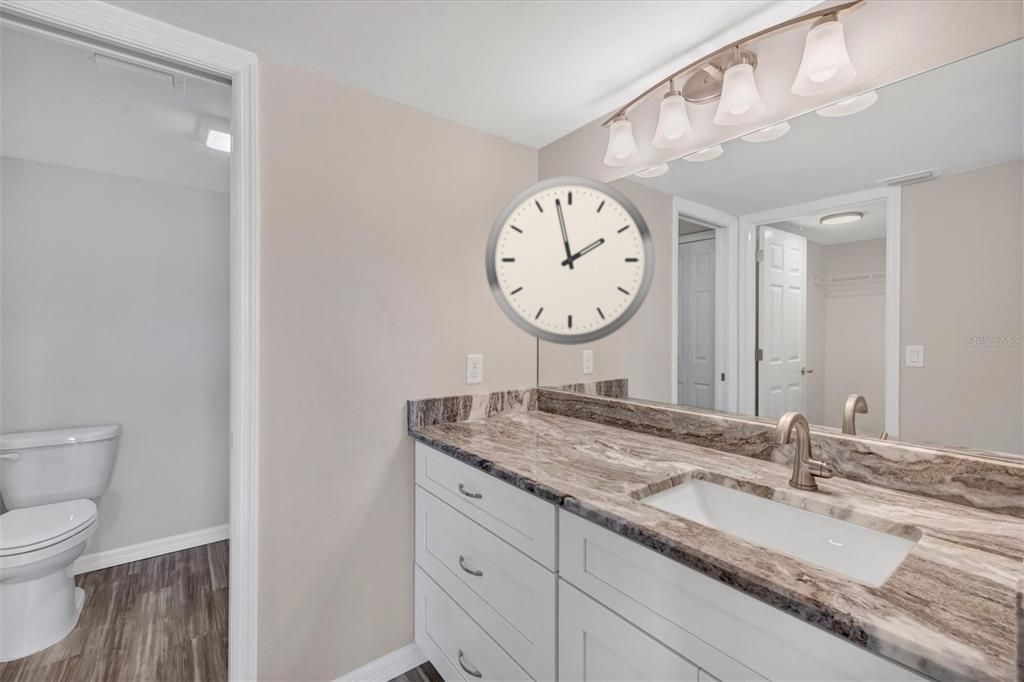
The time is h=1 m=58
